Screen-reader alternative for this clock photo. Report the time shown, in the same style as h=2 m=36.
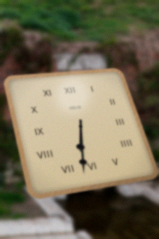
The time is h=6 m=32
